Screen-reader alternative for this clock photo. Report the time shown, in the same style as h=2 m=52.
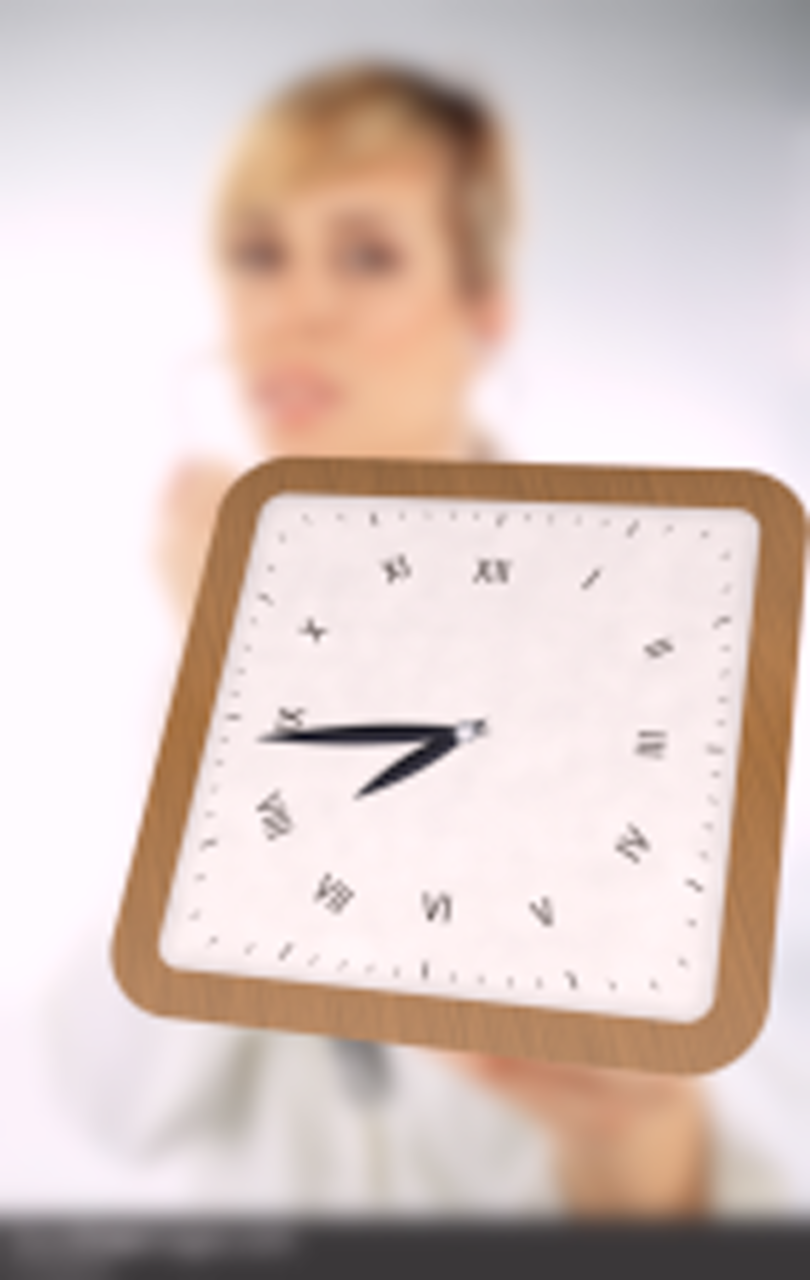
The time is h=7 m=44
